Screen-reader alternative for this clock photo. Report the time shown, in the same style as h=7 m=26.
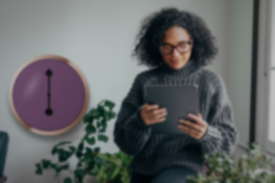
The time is h=6 m=0
